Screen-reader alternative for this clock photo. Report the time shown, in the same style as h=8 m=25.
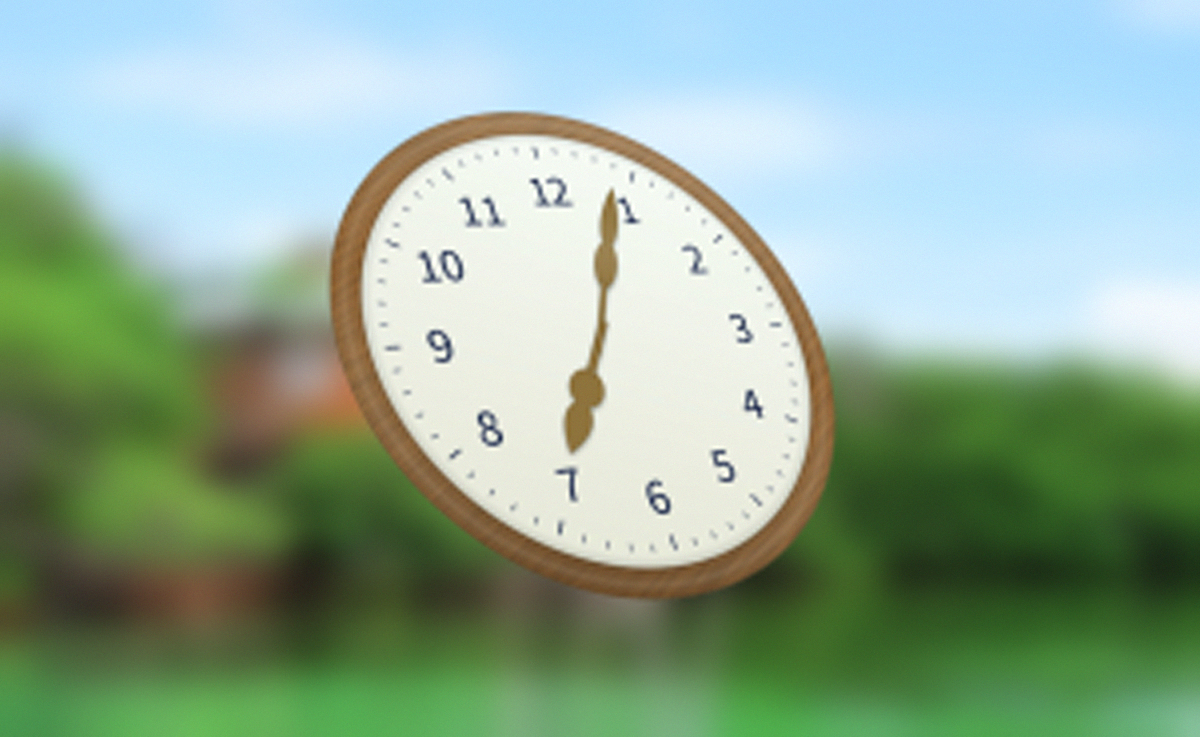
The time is h=7 m=4
